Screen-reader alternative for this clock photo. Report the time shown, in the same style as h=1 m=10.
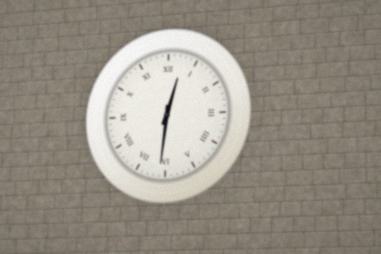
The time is h=12 m=31
